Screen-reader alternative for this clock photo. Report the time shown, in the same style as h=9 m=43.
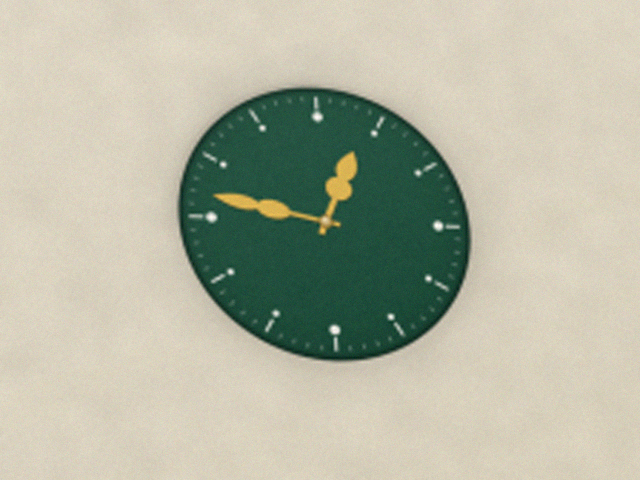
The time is h=12 m=47
